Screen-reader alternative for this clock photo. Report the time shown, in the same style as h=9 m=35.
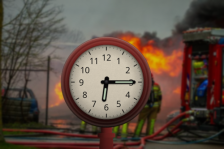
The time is h=6 m=15
